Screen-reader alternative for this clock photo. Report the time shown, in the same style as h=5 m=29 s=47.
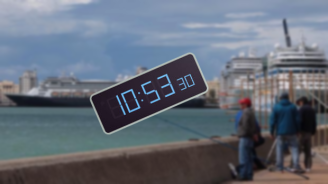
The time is h=10 m=53 s=30
